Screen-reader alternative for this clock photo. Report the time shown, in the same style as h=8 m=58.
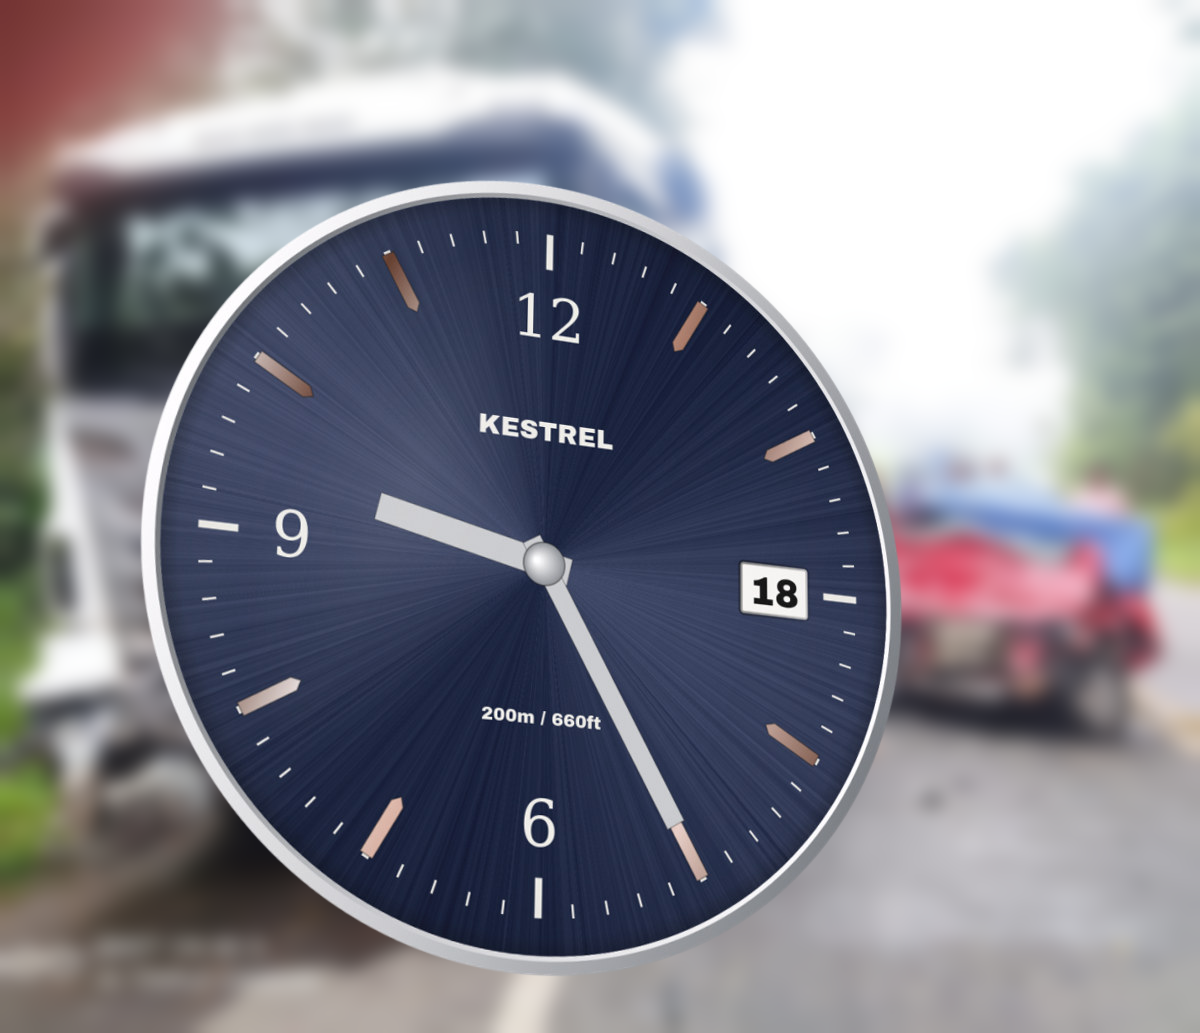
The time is h=9 m=25
